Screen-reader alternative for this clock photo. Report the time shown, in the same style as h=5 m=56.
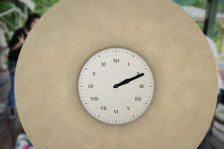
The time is h=2 m=11
